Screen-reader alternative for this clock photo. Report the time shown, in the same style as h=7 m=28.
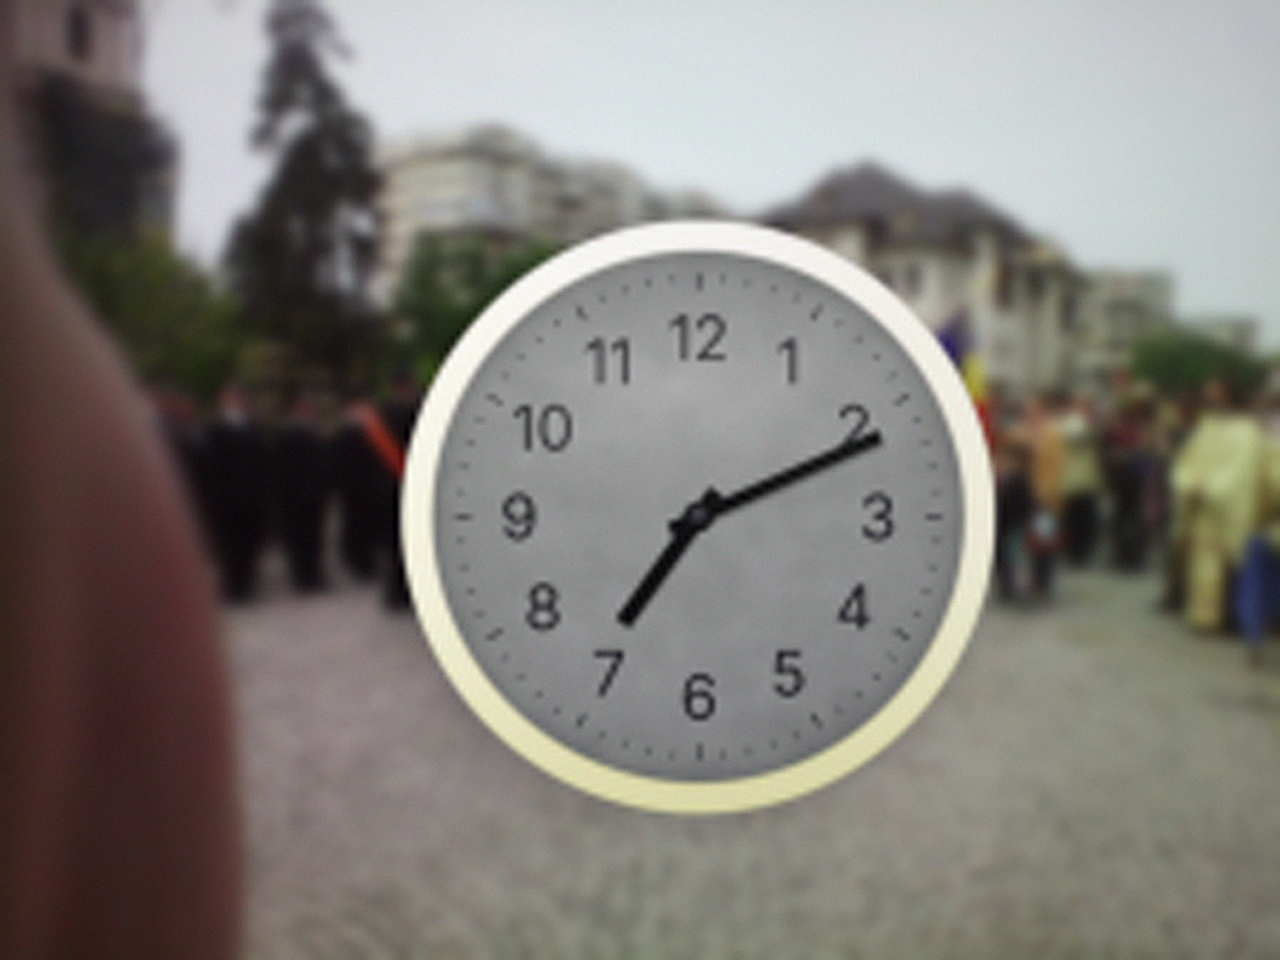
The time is h=7 m=11
